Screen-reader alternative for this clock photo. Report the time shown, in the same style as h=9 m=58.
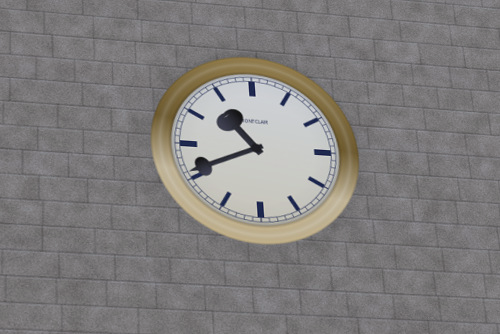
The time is h=10 m=41
